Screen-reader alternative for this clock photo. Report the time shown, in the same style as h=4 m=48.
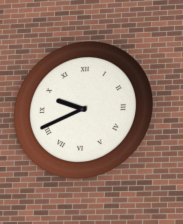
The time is h=9 m=41
